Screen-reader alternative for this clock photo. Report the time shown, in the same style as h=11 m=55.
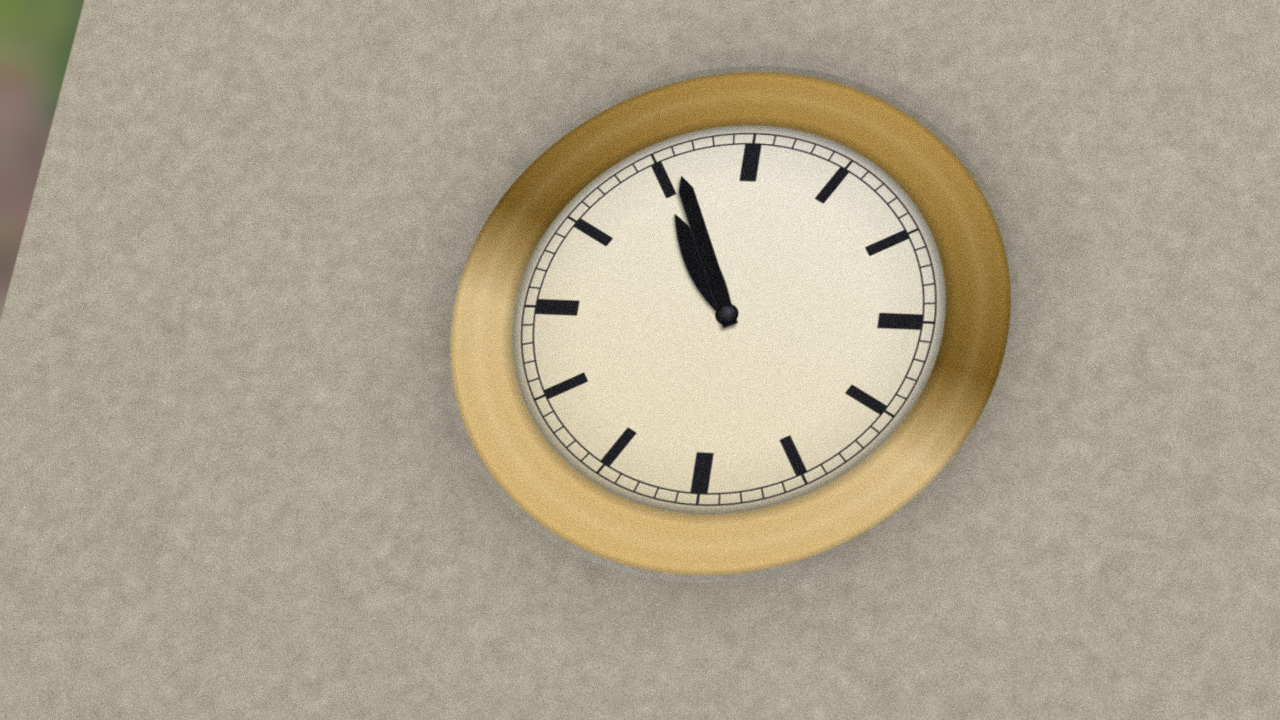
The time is h=10 m=56
